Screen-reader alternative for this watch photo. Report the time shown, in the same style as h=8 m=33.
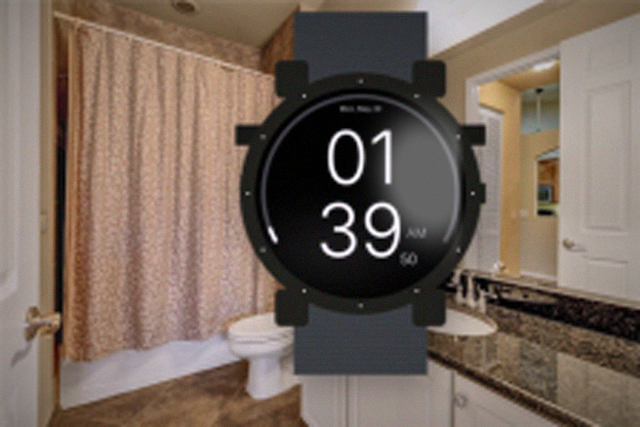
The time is h=1 m=39
